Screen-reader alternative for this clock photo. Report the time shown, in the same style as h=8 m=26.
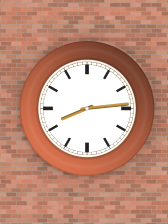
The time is h=8 m=14
